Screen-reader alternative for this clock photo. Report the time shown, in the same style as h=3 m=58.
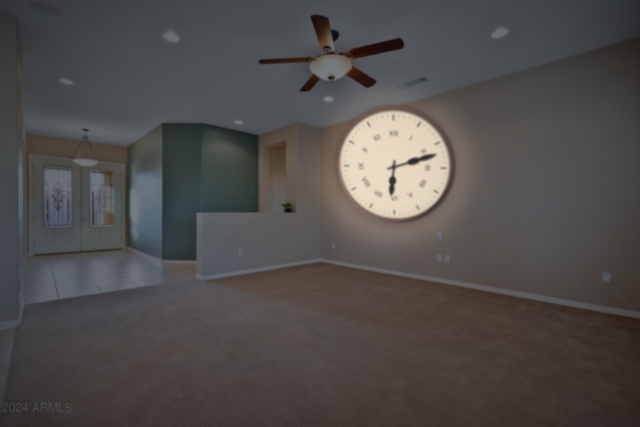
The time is h=6 m=12
